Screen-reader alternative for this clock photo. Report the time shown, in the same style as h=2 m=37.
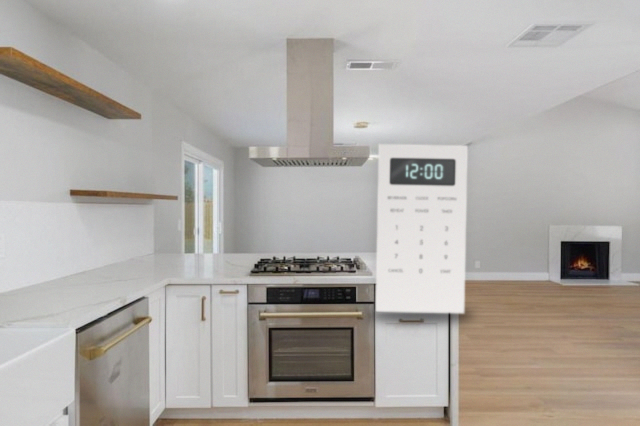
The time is h=12 m=0
